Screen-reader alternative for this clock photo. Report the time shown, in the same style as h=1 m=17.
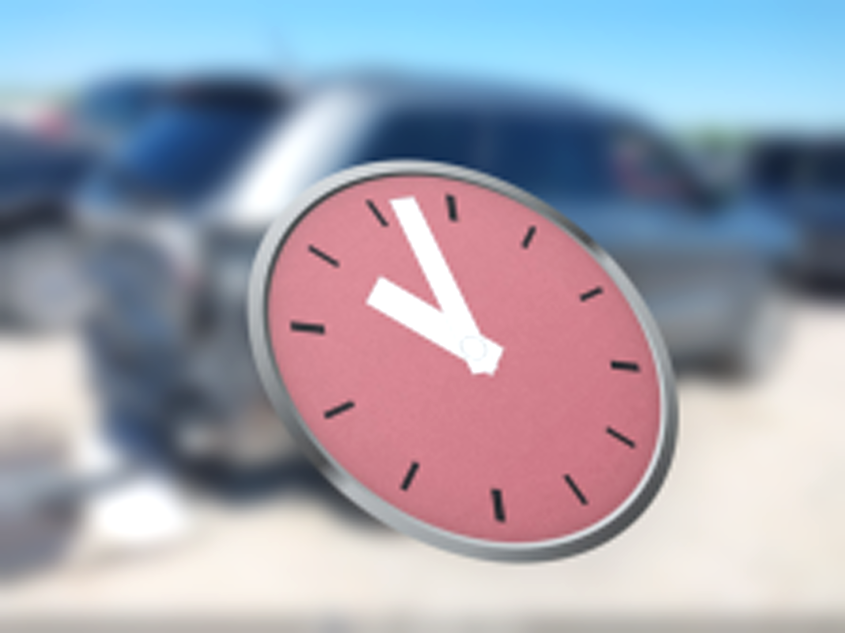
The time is h=9 m=57
